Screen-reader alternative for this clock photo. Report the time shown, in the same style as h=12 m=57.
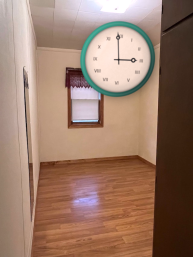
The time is h=2 m=59
